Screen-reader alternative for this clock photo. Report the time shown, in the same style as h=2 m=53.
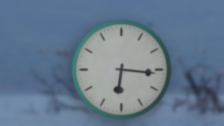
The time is h=6 m=16
